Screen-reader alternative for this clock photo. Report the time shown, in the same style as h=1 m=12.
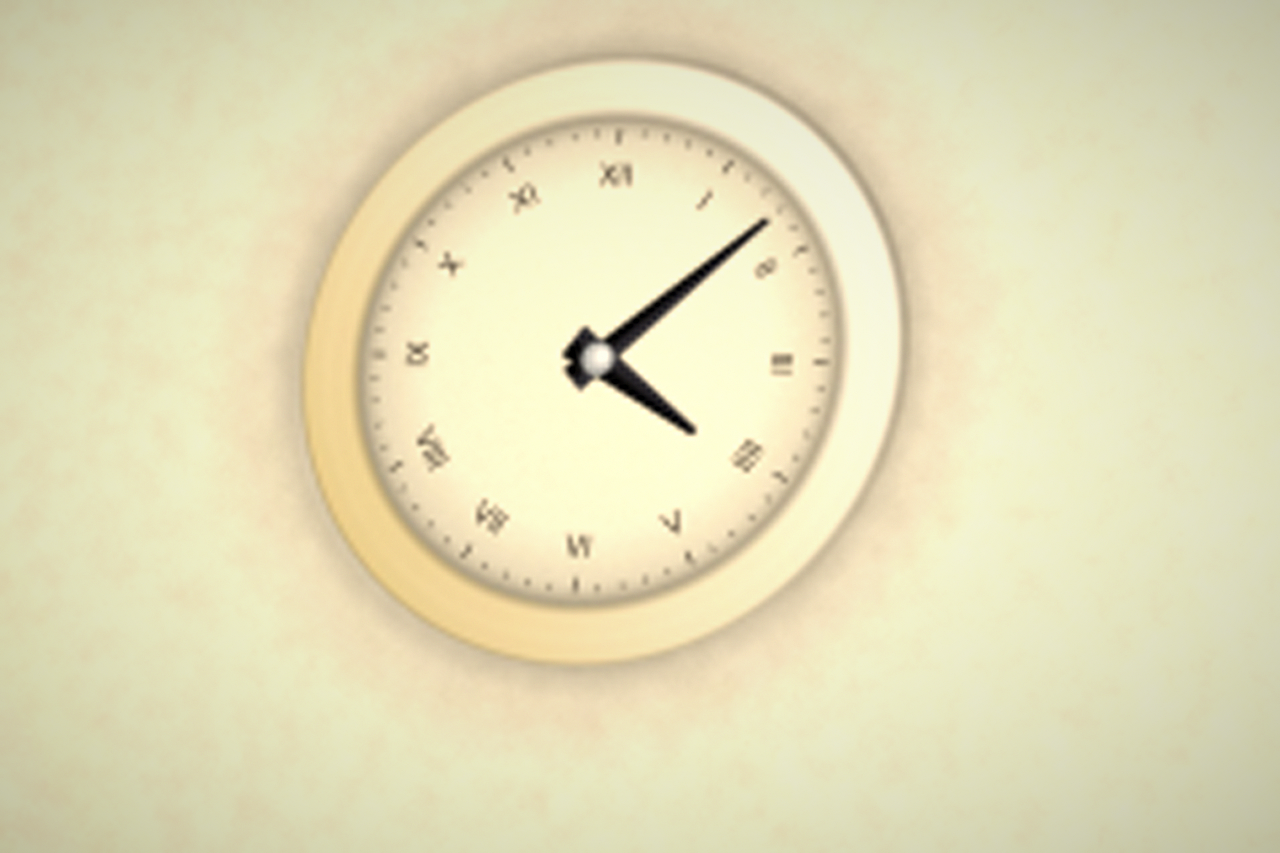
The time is h=4 m=8
